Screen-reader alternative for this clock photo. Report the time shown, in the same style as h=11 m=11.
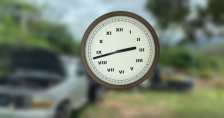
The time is h=2 m=43
